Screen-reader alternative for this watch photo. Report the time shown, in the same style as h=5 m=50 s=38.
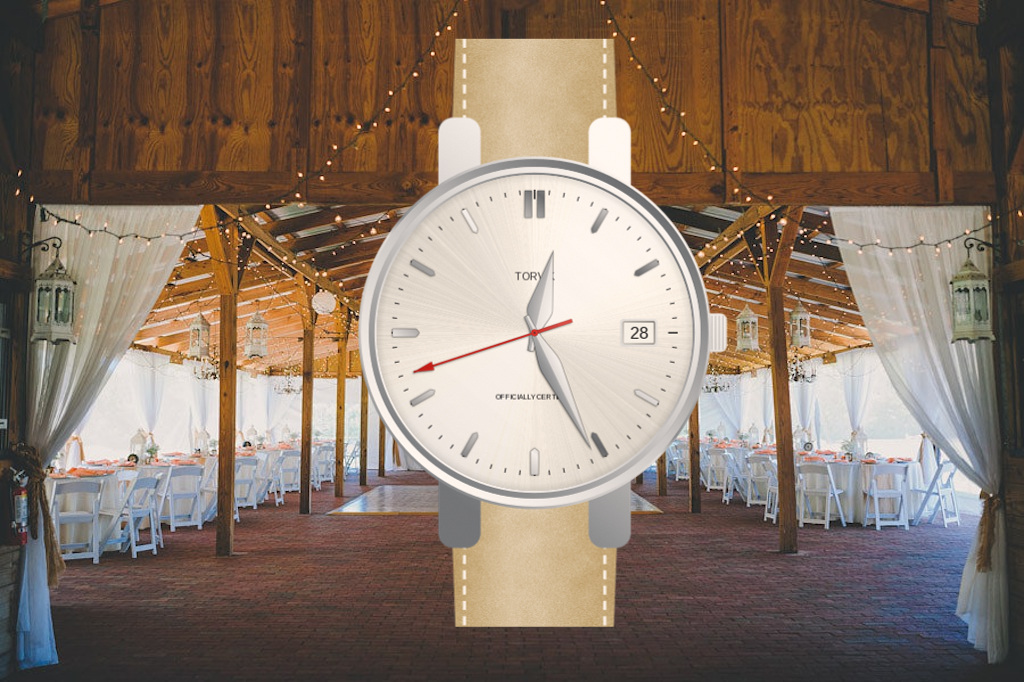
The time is h=12 m=25 s=42
